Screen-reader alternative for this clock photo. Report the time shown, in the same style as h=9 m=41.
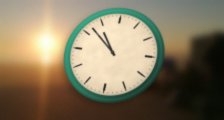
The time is h=10 m=52
